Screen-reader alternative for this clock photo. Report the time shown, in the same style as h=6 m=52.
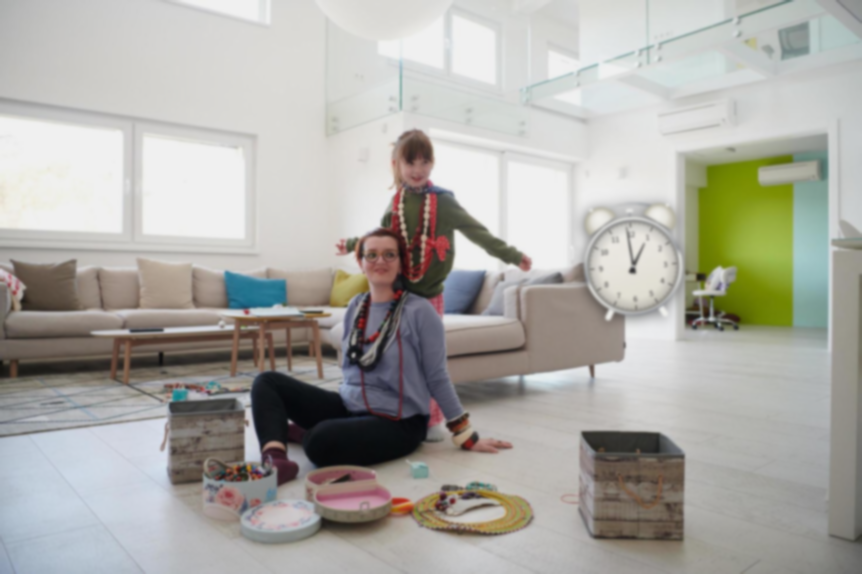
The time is h=12 m=59
